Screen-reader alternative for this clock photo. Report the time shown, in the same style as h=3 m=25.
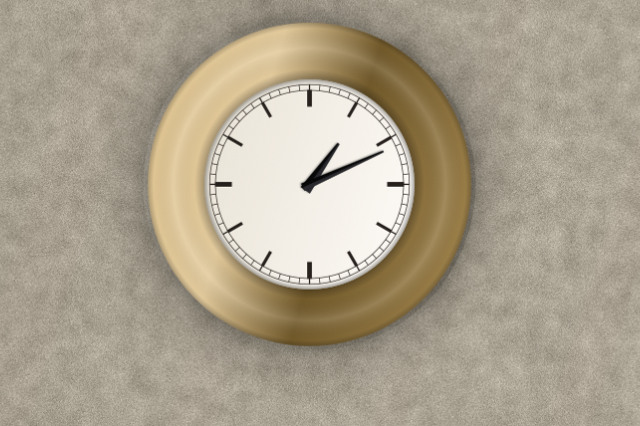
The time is h=1 m=11
